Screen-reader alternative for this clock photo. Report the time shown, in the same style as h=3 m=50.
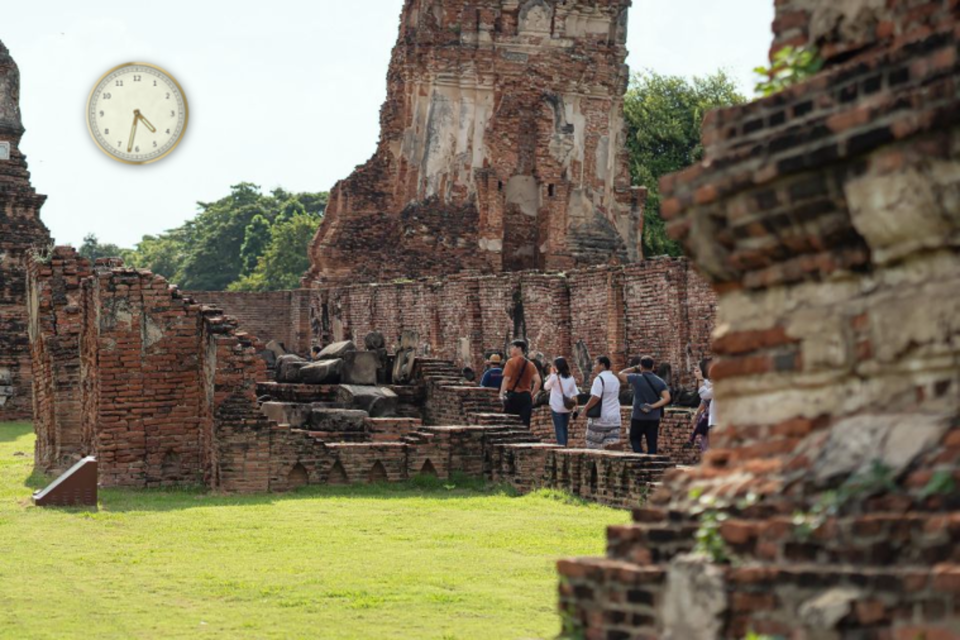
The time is h=4 m=32
